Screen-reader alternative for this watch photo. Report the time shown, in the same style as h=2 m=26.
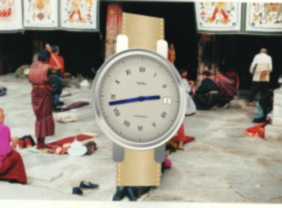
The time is h=2 m=43
